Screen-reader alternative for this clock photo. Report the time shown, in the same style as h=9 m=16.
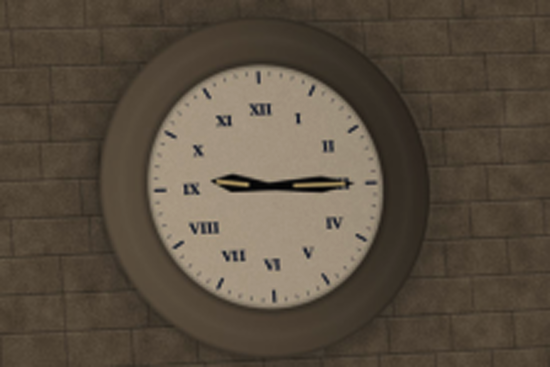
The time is h=9 m=15
